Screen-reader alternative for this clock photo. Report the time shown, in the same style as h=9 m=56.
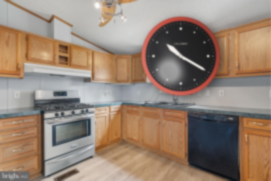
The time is h=10 m=20
